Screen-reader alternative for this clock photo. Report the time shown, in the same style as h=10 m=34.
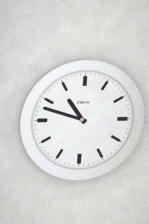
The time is h=10 m=48
